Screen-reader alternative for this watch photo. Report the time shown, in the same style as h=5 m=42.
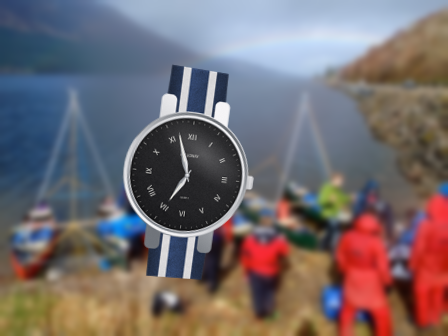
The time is h=6 m=57
